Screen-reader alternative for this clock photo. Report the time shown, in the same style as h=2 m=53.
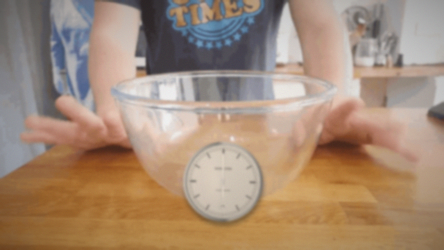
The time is h=6 m=0
